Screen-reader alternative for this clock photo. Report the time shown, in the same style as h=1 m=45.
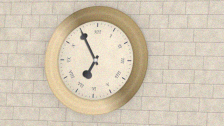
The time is h=6 m=55
